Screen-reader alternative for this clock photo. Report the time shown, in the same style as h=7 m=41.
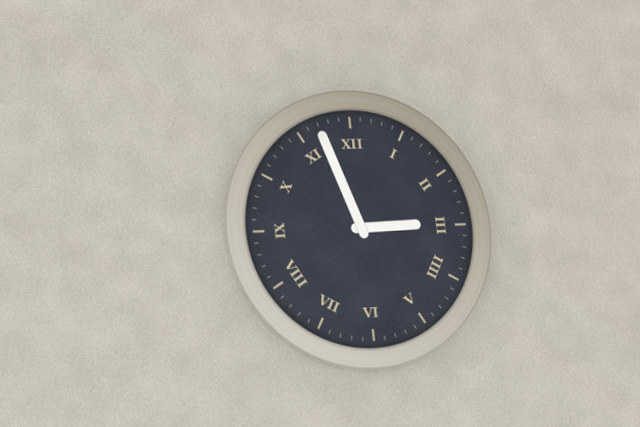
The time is h=2 m=57
